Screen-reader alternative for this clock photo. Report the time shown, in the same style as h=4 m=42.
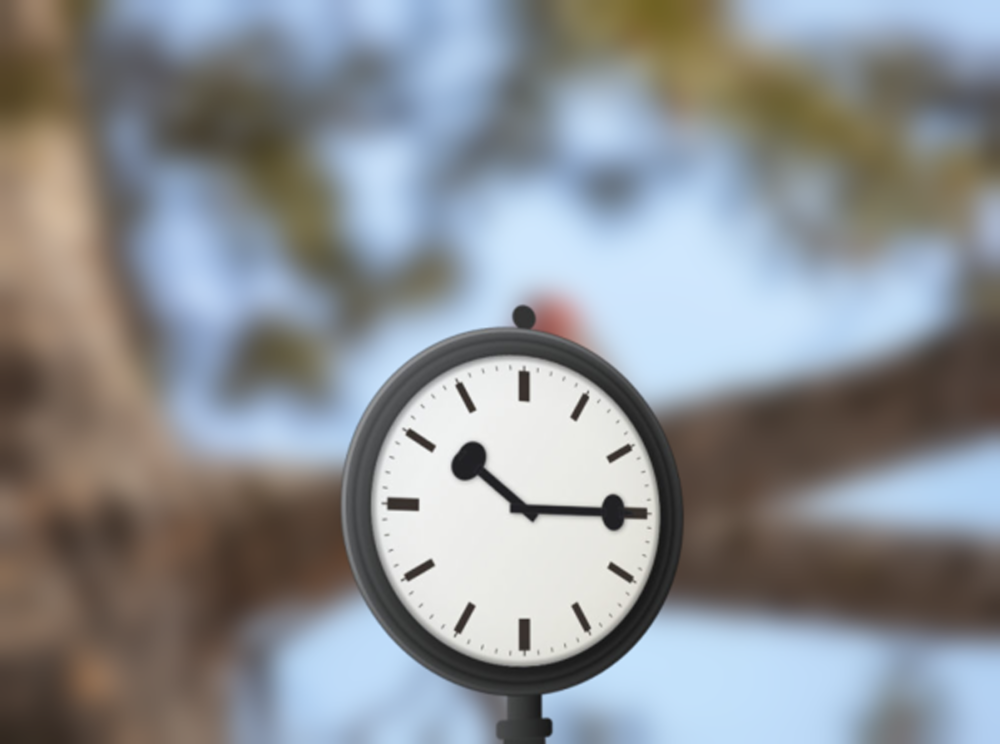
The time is h=10 m=15
